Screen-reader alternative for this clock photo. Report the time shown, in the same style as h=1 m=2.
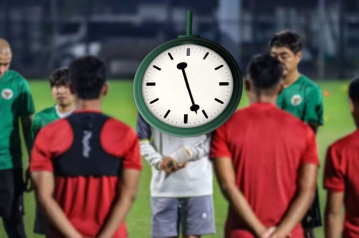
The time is h=11 m=27
